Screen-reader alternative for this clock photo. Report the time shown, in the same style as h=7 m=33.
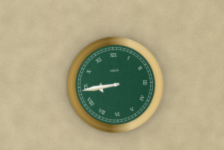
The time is h=8 m=44
